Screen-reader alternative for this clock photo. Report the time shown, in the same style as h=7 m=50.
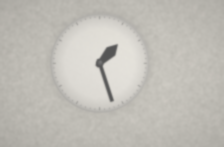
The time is h=1 m=27
